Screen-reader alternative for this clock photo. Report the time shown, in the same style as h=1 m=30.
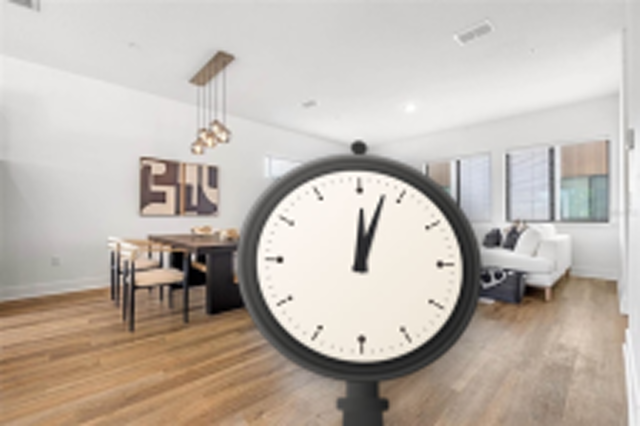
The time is h=12 m=3
